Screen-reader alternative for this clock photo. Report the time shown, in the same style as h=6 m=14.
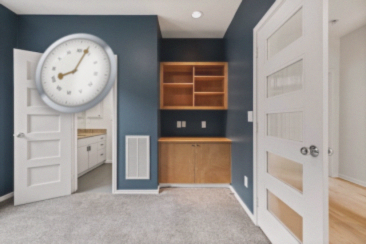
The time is h=8 m=3
